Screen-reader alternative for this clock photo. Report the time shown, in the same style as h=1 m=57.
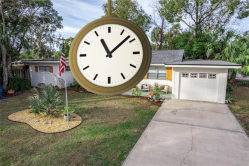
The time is h=11 m=8
